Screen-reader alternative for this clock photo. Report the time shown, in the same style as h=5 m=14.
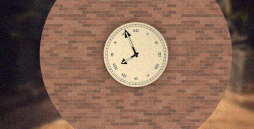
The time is h=7 m=56
